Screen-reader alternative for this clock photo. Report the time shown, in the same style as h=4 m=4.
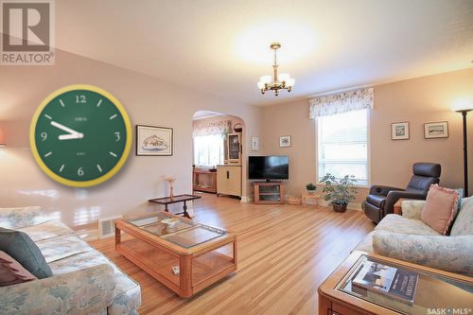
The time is h=8 m=49
